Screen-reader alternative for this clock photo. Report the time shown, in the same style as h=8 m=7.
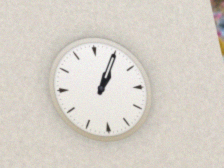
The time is h=1 m=5
